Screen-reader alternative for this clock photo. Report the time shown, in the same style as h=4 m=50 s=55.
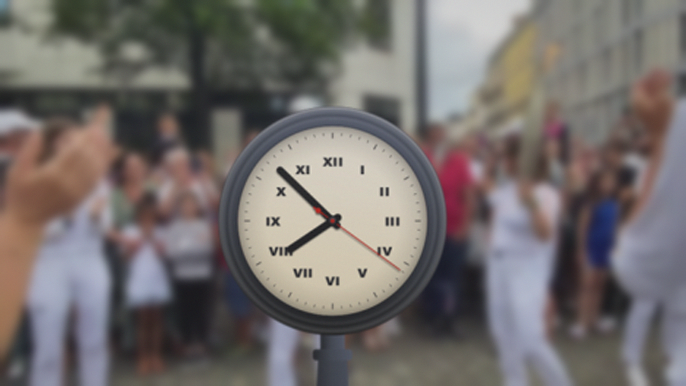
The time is h=7 m=52 s=21
